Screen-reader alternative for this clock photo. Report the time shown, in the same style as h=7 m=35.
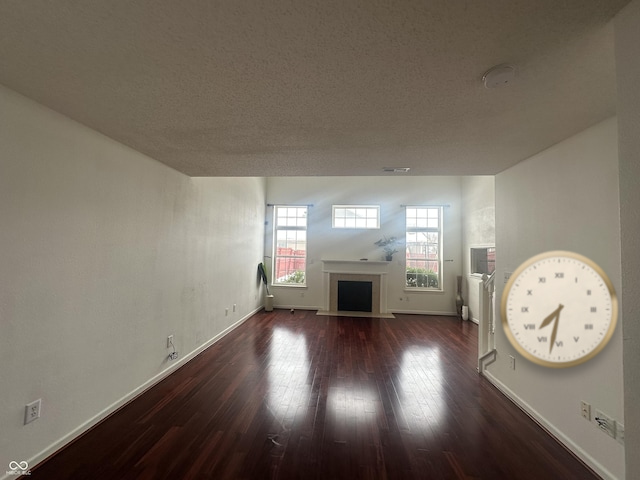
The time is h=7 m=32
